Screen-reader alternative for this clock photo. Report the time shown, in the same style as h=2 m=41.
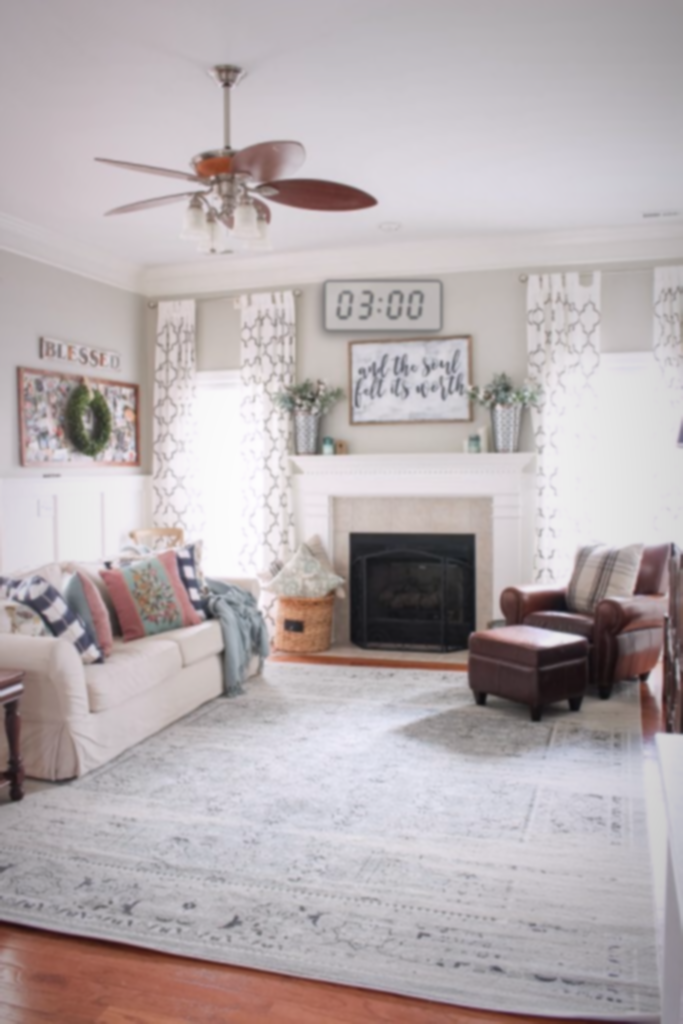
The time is h=3 m=0
